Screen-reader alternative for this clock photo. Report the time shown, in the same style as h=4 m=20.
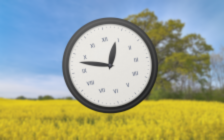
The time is h=12 m=48
